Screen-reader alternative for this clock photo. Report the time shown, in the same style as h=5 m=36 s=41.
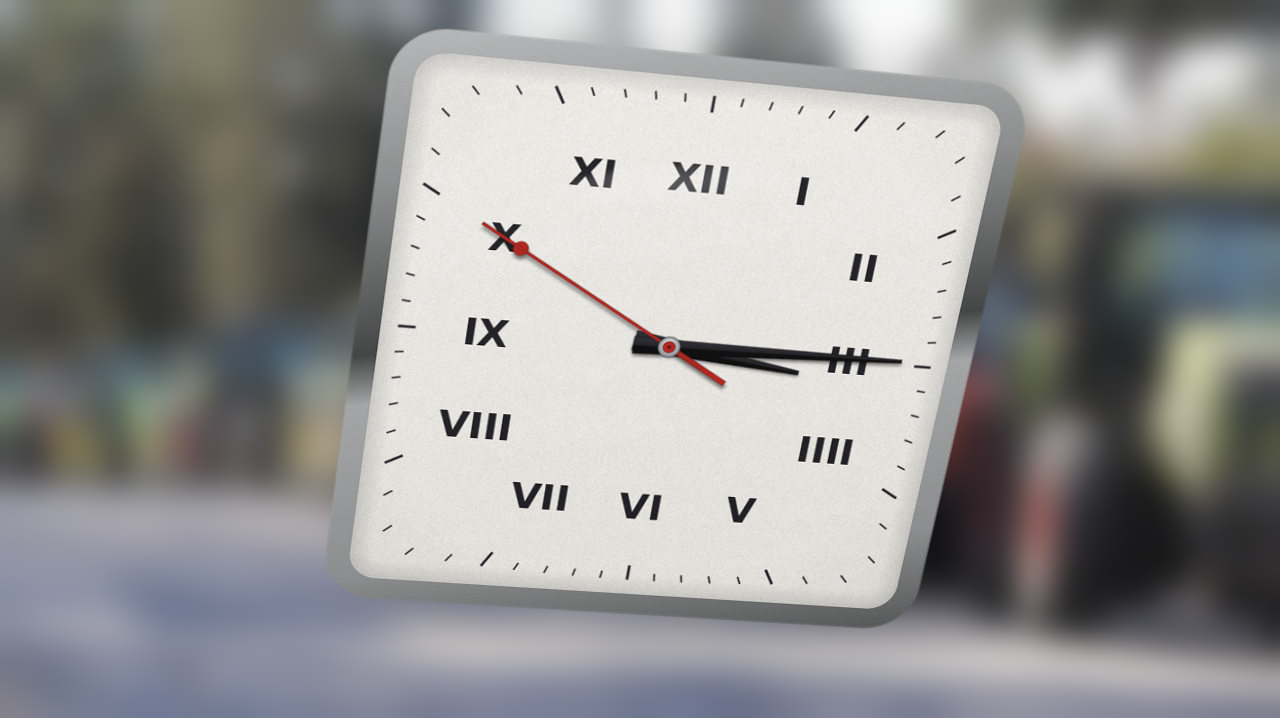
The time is h=3 m=14 s=50
